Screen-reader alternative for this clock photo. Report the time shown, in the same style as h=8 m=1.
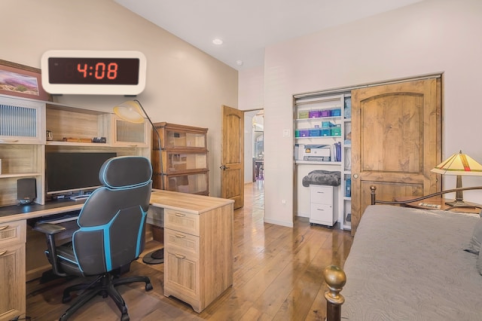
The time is h=4 m=8
